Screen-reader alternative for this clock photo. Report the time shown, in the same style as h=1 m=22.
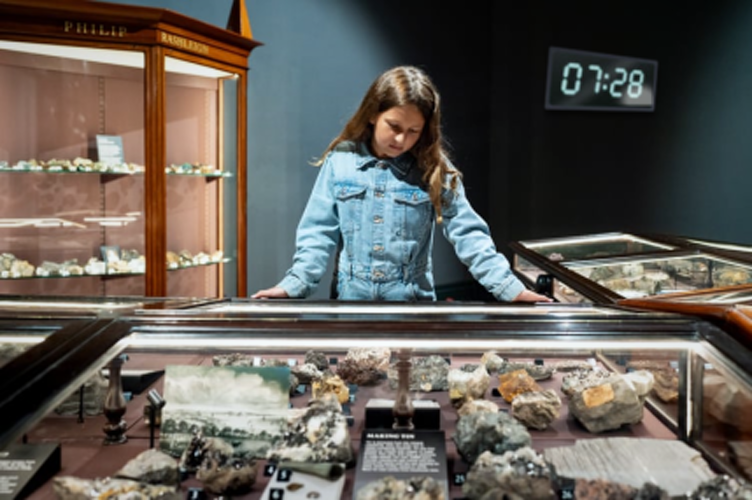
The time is h=7 m=28
